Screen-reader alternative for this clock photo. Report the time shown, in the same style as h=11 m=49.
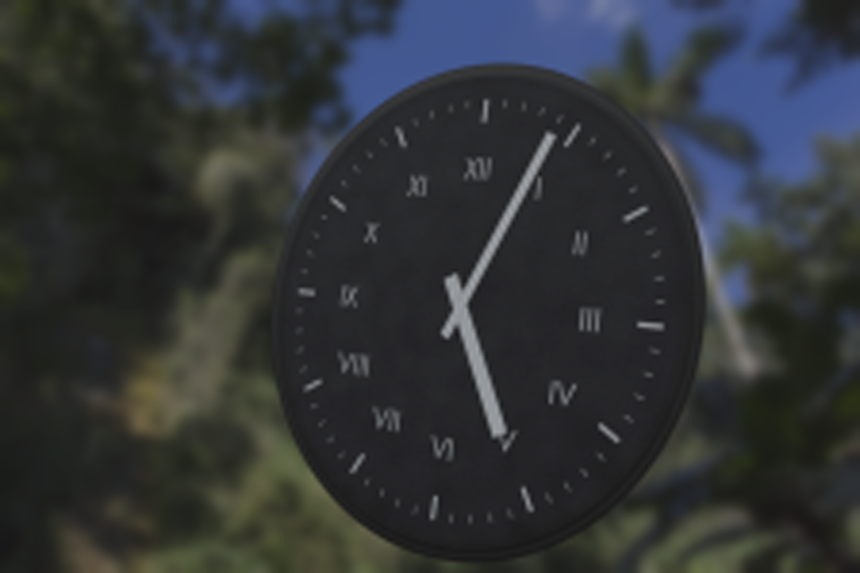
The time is h=5 m=4
